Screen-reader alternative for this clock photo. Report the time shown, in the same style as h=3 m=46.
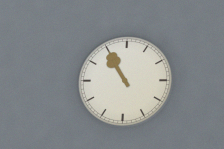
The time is h=10 m=55
